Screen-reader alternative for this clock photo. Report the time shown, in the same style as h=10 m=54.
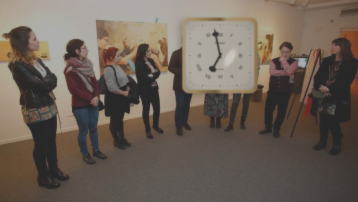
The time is h=6 m=58
